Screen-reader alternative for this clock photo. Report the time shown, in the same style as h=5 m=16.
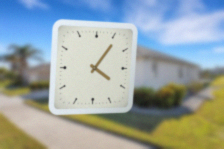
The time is h=4 m=6
